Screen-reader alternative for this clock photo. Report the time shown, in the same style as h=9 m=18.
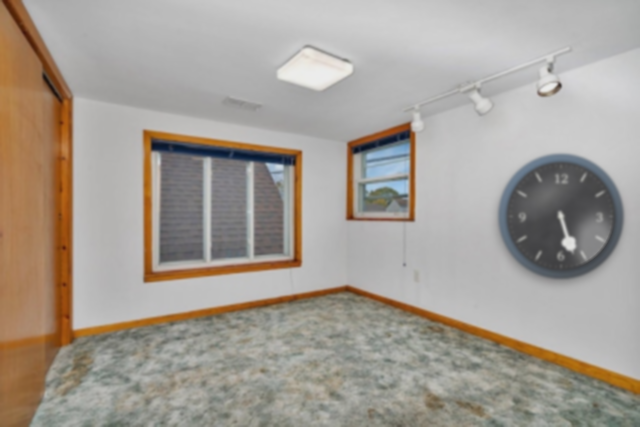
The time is h=5 m=27
